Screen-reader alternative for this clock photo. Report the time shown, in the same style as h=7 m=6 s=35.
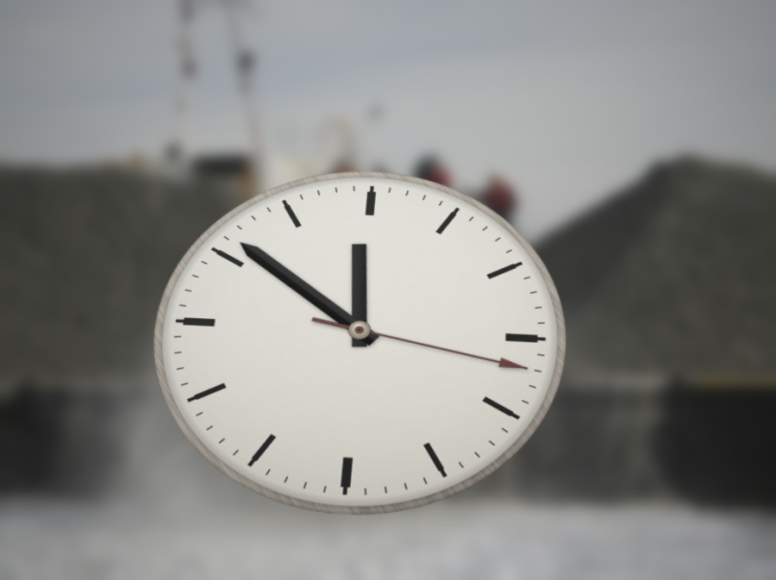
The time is h=11 m=51 s=17
